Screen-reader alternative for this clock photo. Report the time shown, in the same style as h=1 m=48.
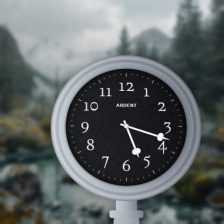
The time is h=5 m=18
